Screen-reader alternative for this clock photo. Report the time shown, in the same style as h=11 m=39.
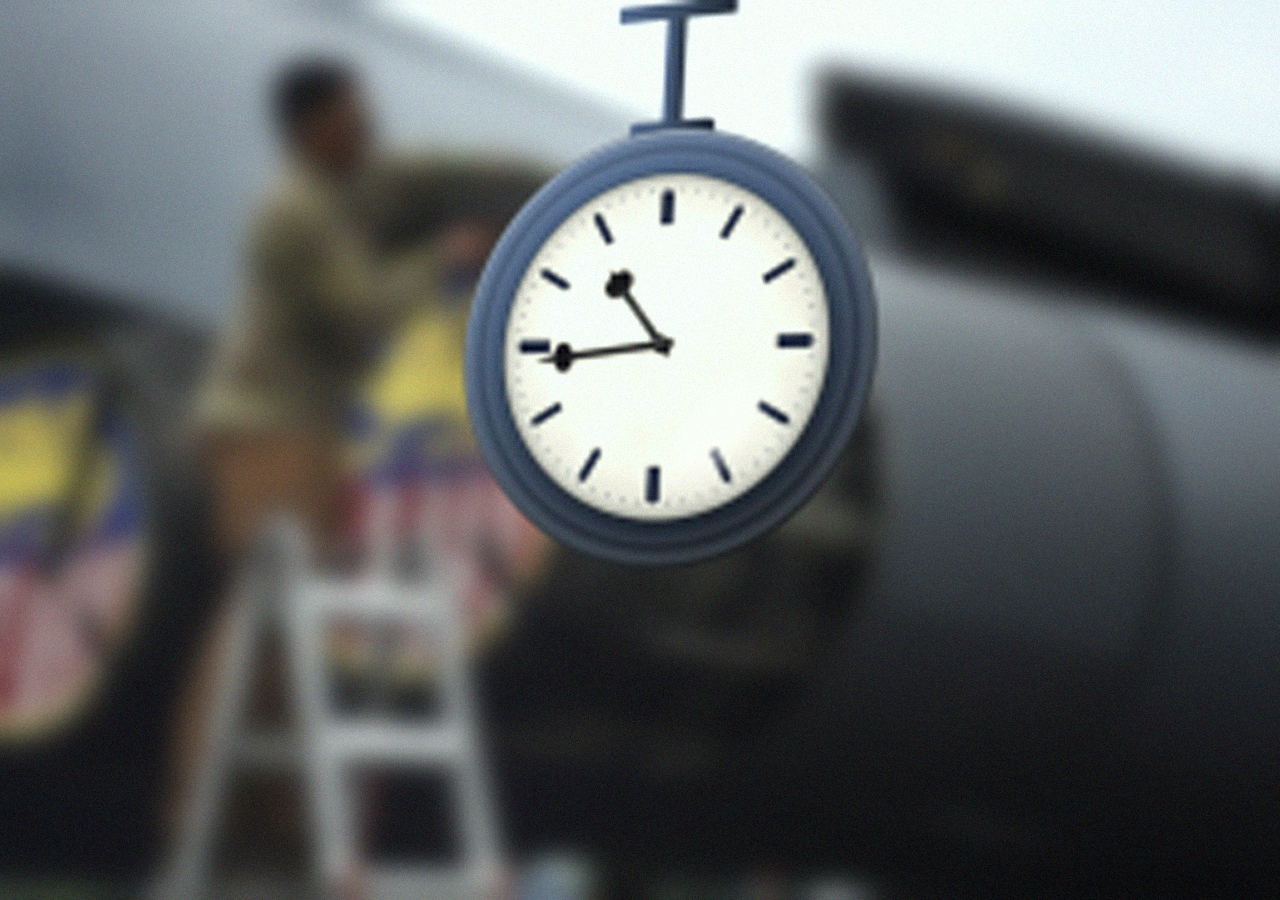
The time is h=10 m=44
